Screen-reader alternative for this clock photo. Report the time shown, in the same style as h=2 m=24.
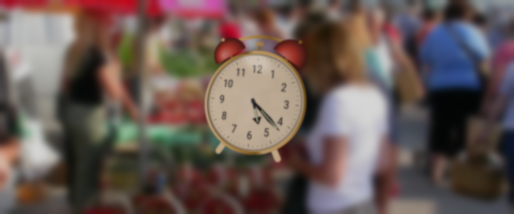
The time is h=5 m=22
